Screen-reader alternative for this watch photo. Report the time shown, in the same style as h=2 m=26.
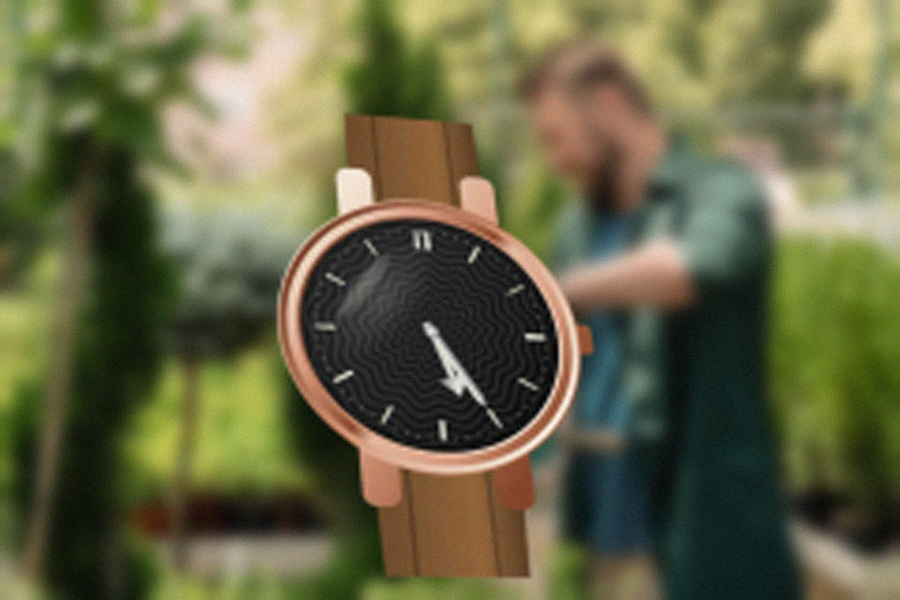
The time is h=5 m=25
